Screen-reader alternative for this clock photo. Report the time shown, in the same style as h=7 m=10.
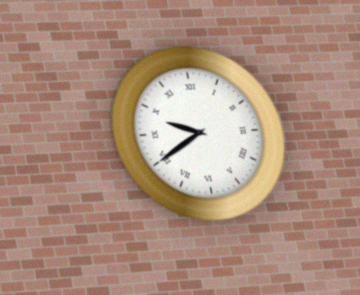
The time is h=9 m=40
